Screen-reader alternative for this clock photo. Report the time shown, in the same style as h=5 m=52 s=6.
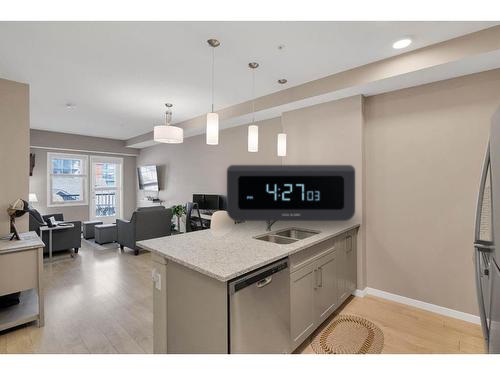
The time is h=4 m=27 s=3
